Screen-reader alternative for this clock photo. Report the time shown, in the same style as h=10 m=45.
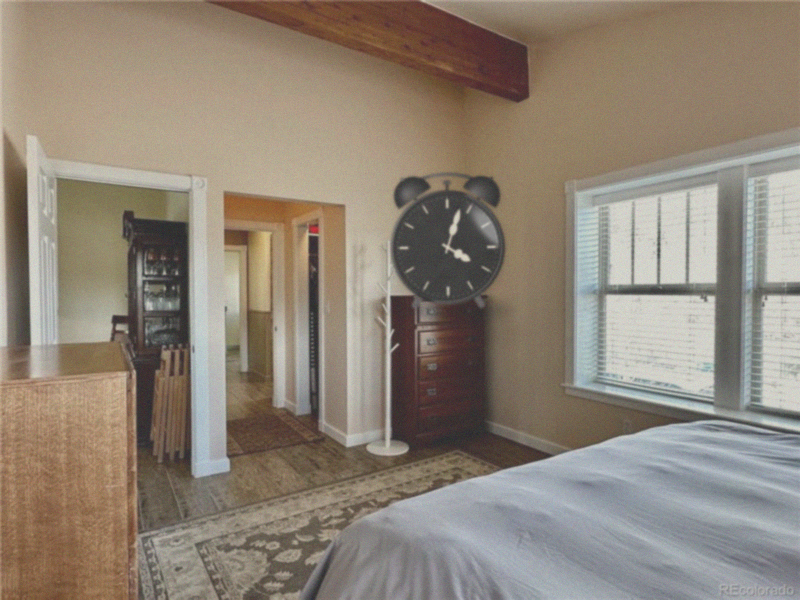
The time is h=4 m=3
